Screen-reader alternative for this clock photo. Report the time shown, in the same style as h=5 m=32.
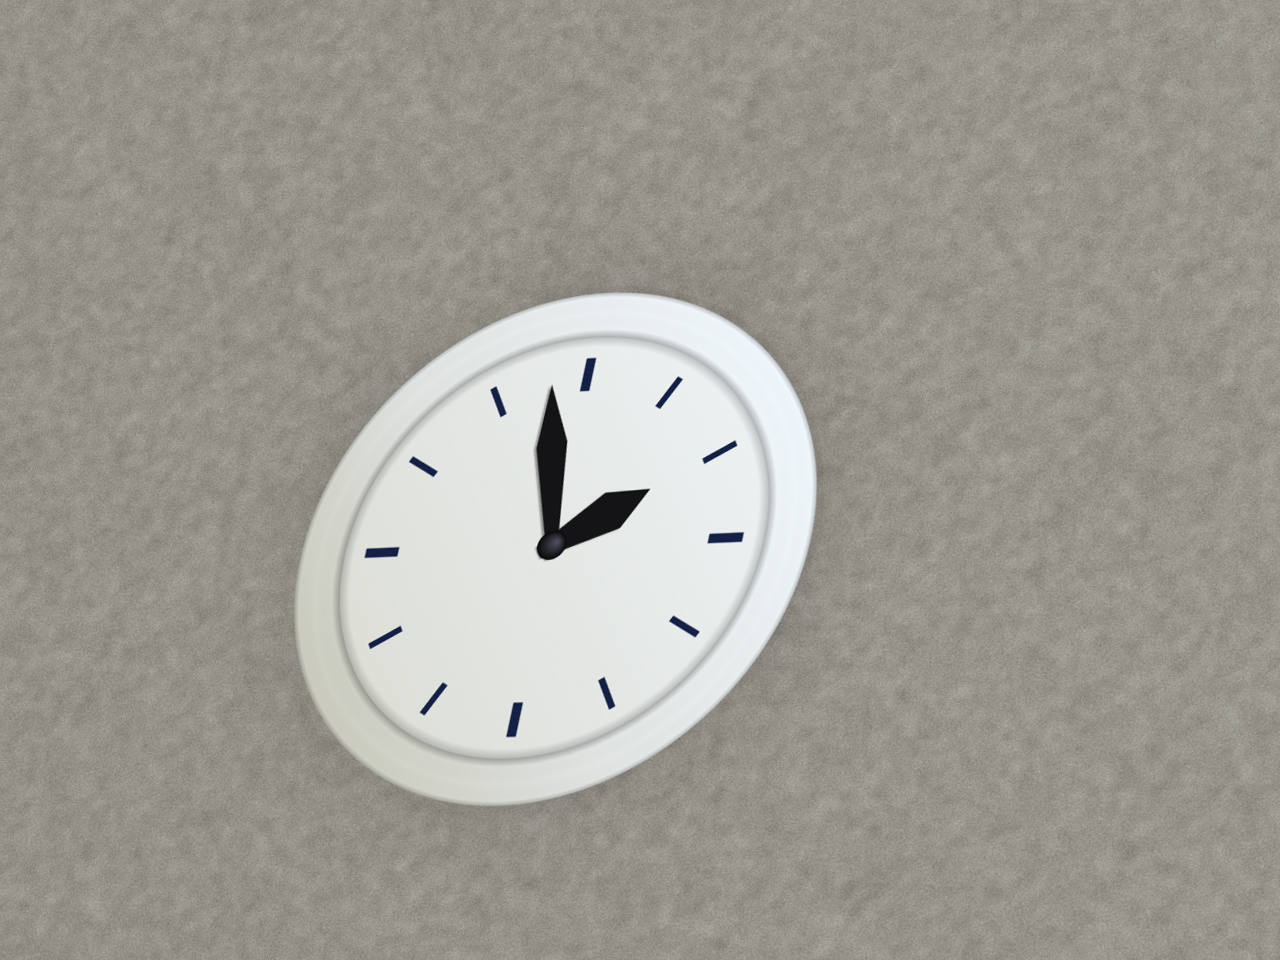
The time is h=1 m=58
